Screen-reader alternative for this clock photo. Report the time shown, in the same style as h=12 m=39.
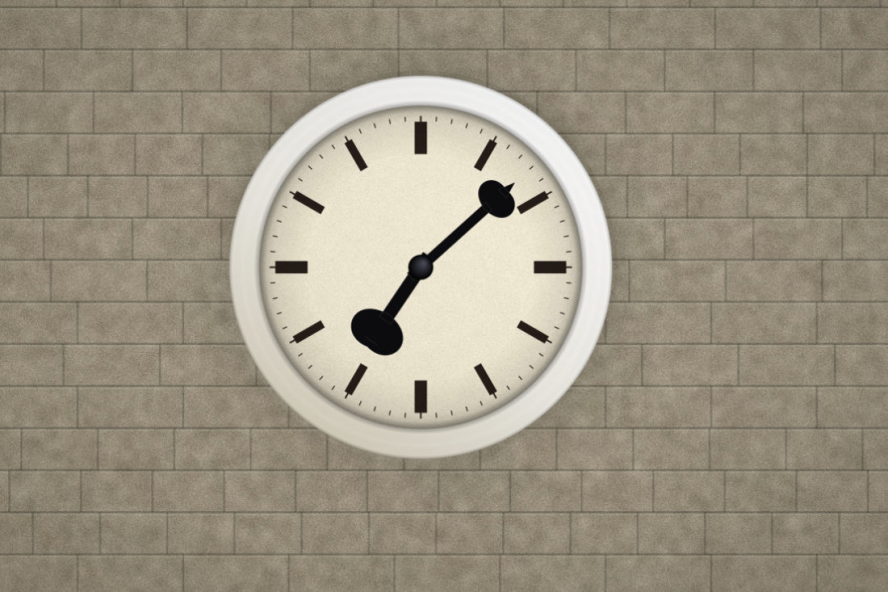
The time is h=7 m=8
